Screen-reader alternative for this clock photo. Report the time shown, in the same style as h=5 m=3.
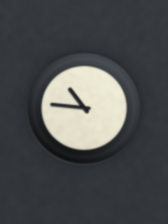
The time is h=10 m=46
